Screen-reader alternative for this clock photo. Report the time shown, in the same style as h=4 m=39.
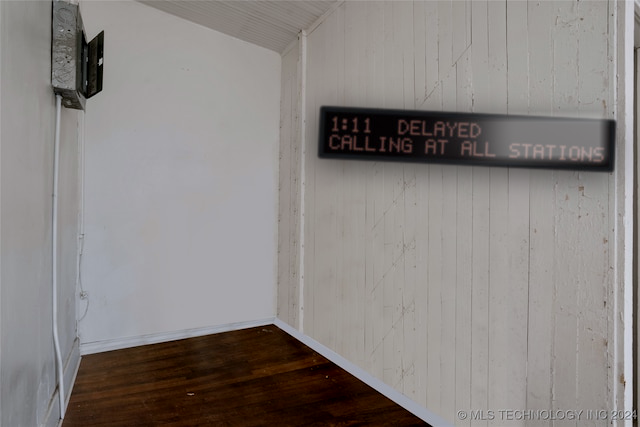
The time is h=1 m=11
